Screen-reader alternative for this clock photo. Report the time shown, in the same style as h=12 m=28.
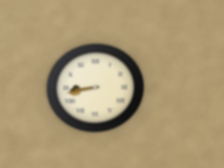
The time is h=8 m=43
